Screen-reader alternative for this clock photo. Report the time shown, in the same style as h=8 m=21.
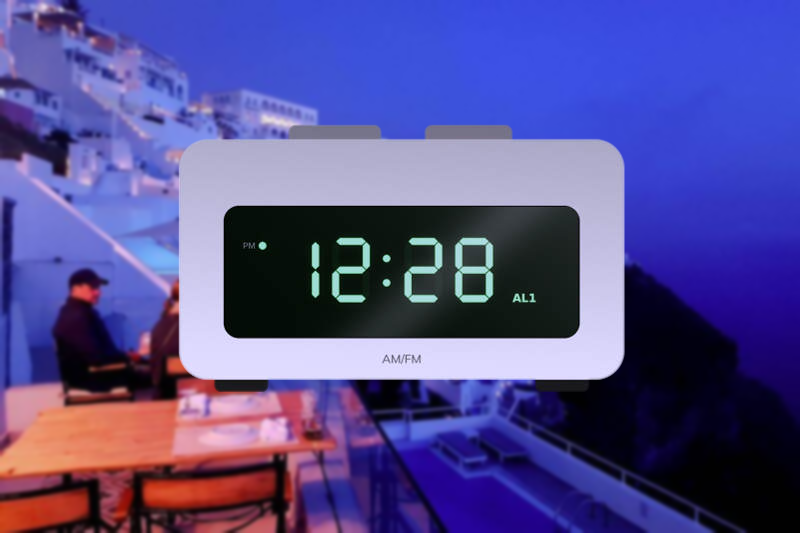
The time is h=12 m=28
